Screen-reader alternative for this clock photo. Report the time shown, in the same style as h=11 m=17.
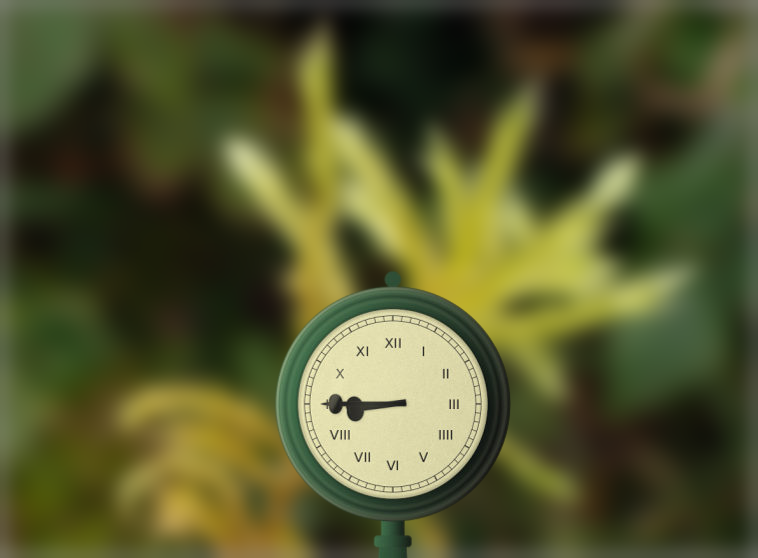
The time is h=8 m=45
